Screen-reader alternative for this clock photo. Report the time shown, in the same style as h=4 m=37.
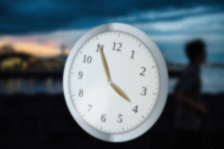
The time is h=3 m=55
